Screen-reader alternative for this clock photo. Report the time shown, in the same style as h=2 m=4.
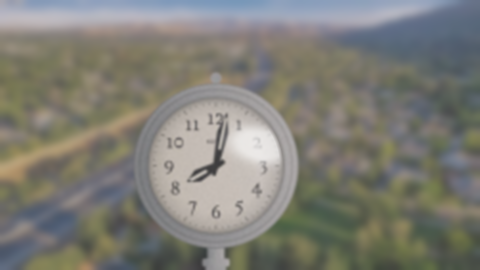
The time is h=8 m=2
